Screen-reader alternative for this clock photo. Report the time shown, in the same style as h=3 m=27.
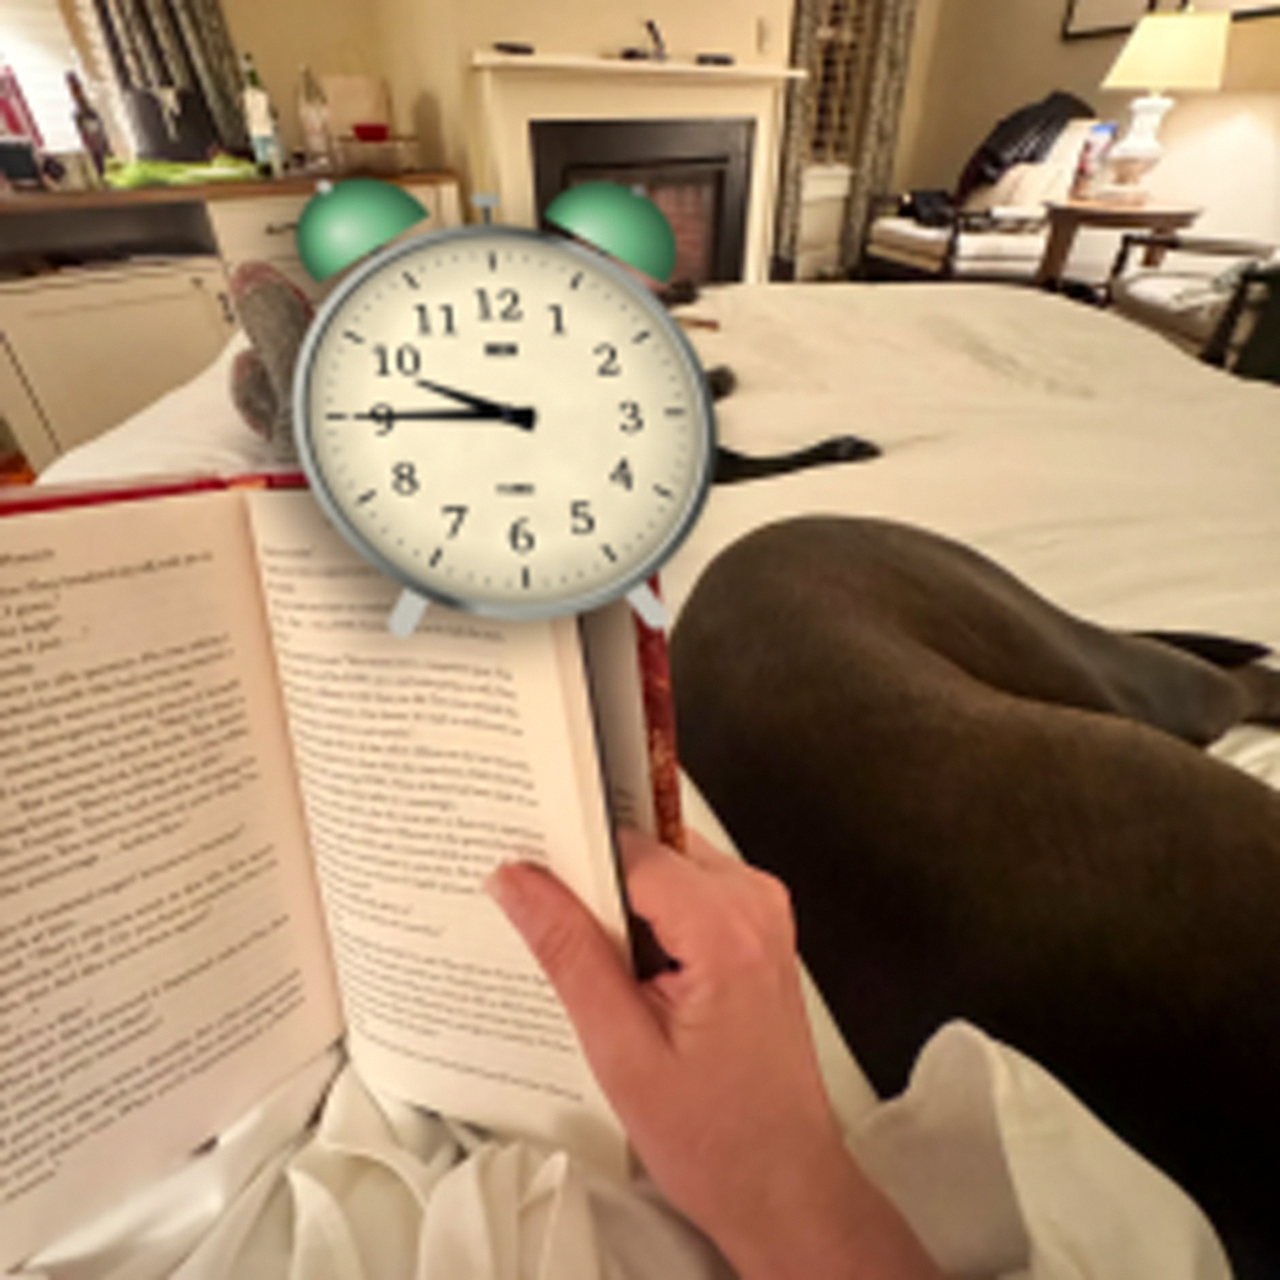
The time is h=9 m=45
